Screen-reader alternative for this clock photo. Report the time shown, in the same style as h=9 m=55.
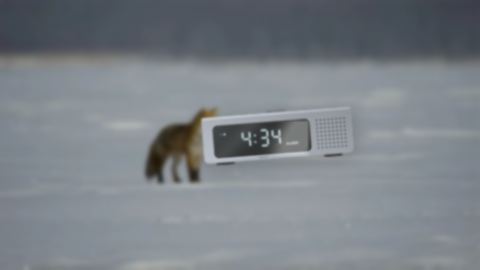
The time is h=4 m=34
